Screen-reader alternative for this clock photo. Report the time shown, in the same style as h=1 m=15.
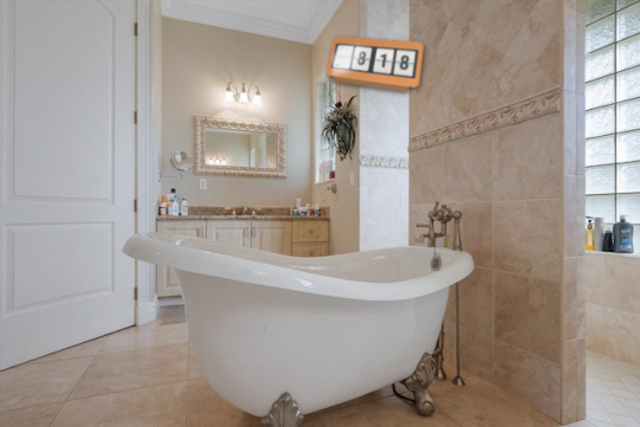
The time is h=8 m=18
